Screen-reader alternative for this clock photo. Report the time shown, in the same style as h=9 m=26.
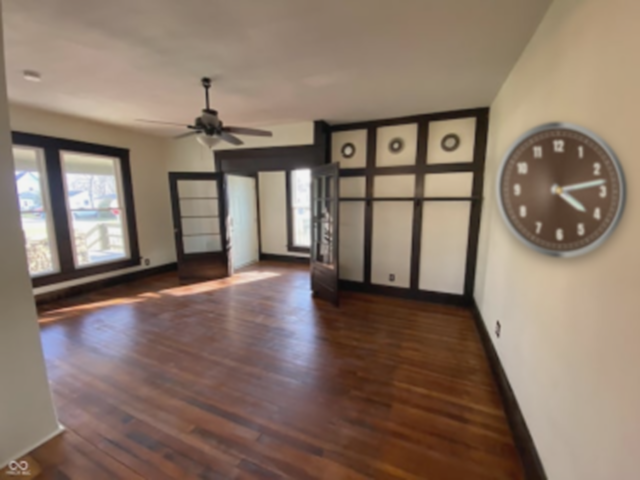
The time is h=4 m=13
